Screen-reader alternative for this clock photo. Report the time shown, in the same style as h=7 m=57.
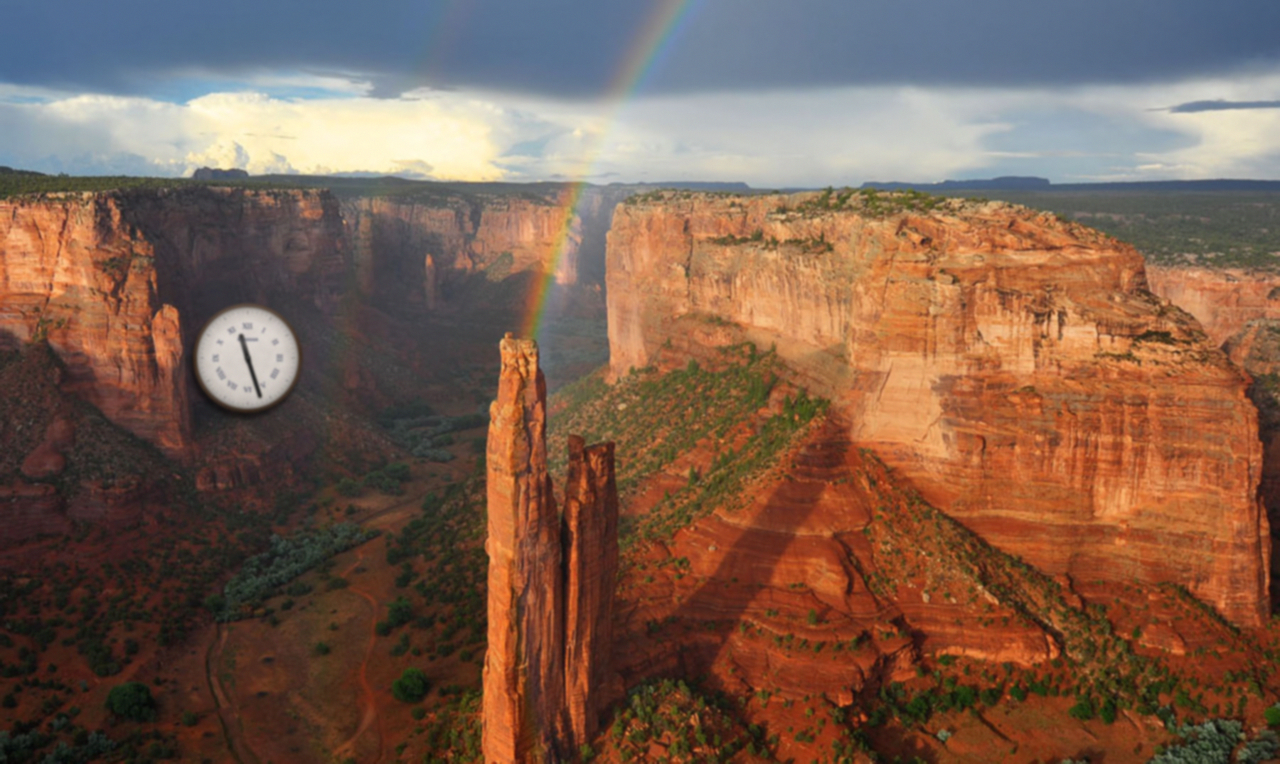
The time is h=11 m=27
